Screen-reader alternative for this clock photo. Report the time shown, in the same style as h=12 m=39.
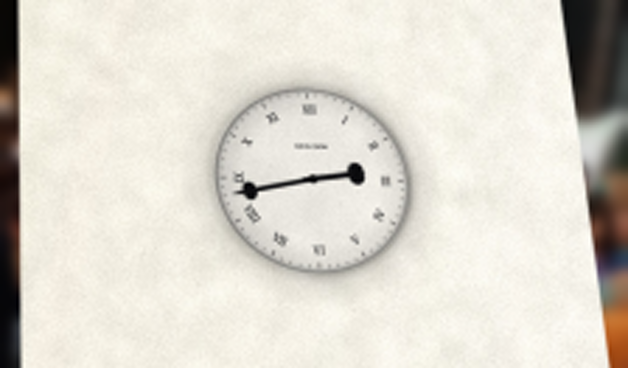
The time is h=2 m=43
